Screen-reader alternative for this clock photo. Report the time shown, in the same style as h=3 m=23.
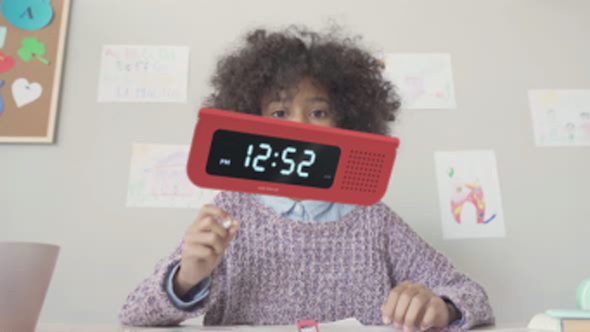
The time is h=12 m=52
